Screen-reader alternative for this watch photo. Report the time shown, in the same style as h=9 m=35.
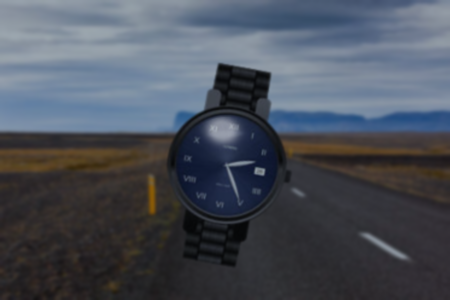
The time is h=2 m=25
